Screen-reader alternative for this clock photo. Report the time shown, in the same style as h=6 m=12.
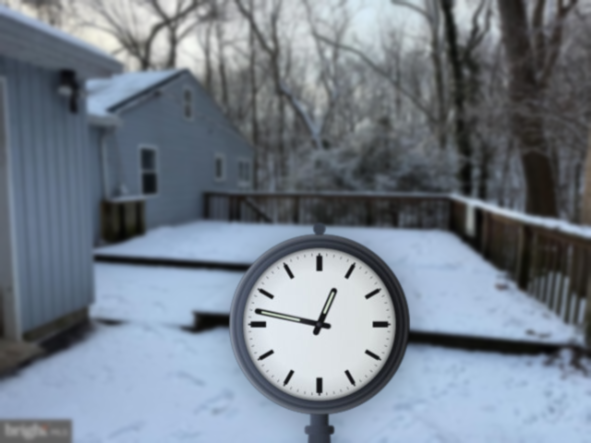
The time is h=12 m=47
